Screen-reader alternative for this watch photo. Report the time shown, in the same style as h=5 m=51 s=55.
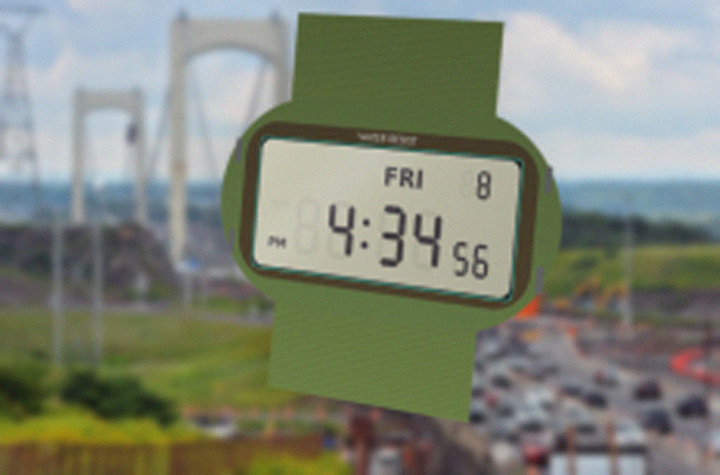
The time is h=4 m=34 s=56
